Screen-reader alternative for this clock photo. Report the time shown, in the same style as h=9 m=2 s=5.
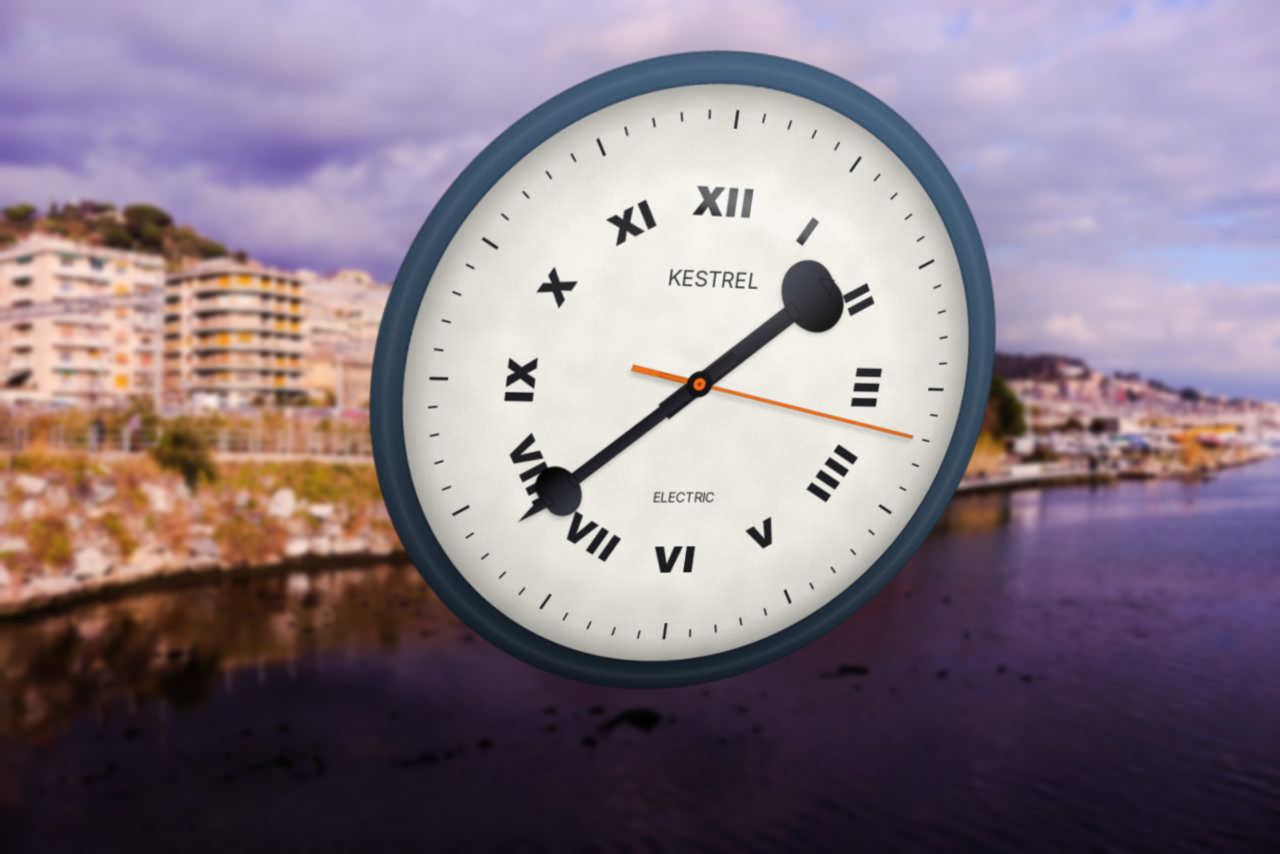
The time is h=1 m=38 s=17
